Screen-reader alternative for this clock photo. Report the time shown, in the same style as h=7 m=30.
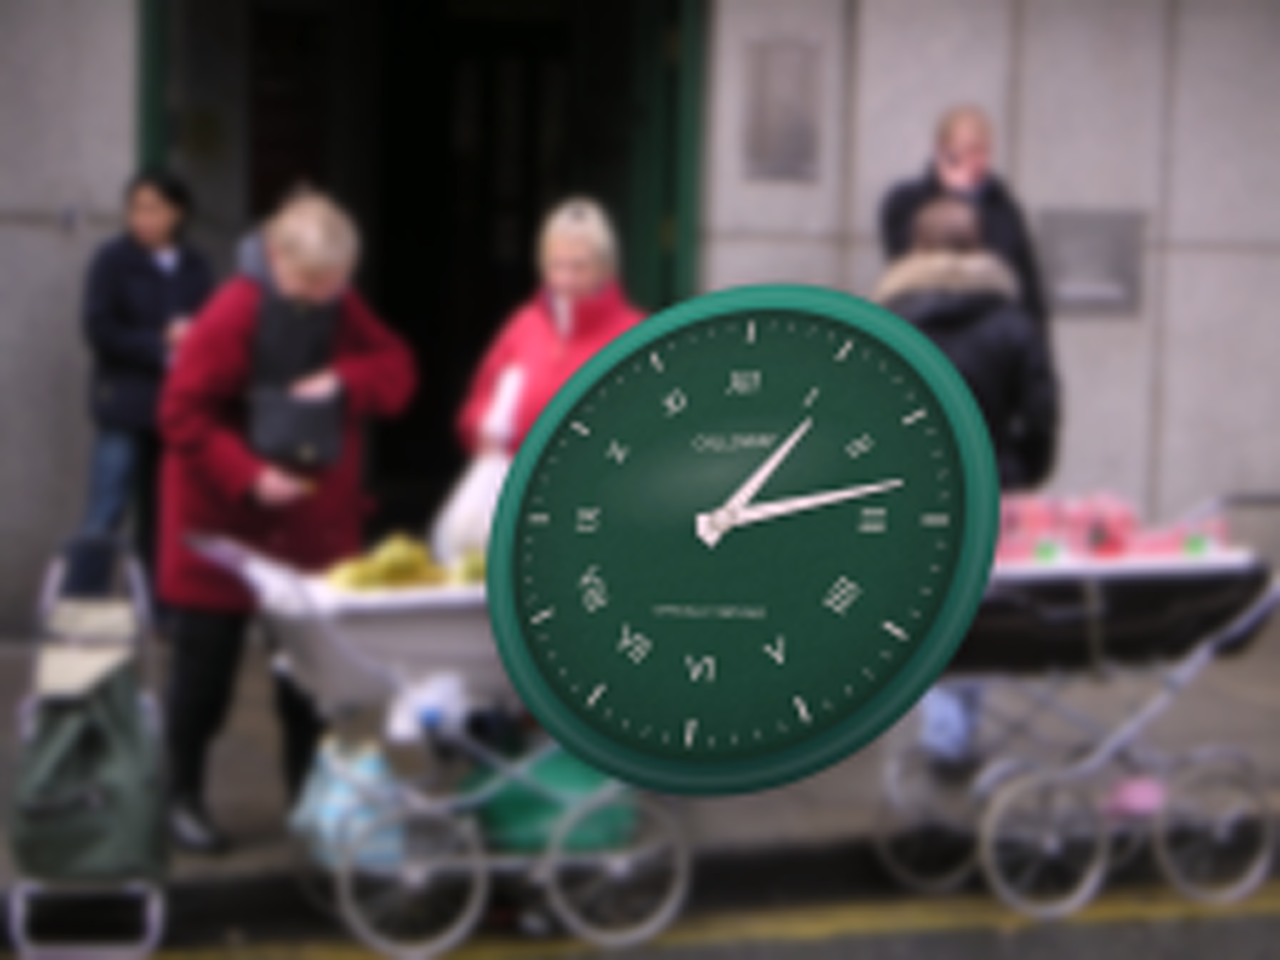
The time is h=1 m=13
